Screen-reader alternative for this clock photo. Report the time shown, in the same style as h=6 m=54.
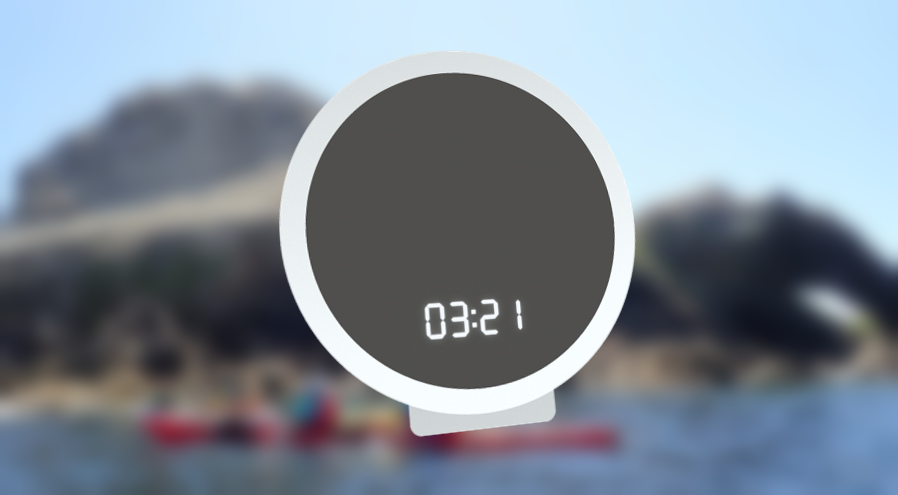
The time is h=3 m=21
